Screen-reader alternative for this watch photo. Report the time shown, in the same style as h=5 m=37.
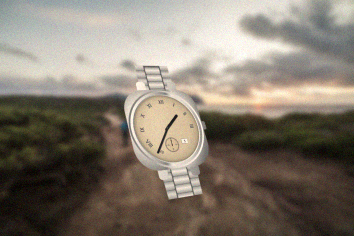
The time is h=1 m=36
